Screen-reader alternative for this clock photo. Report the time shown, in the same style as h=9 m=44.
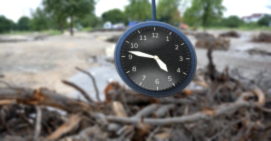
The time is h=4 m=47
